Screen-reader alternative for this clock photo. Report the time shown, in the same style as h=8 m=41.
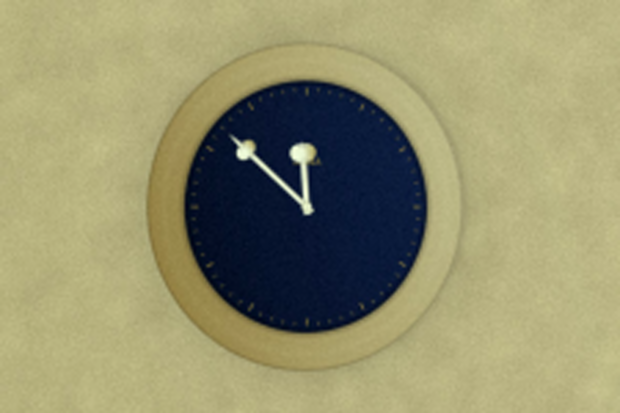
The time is h=11 m=52
